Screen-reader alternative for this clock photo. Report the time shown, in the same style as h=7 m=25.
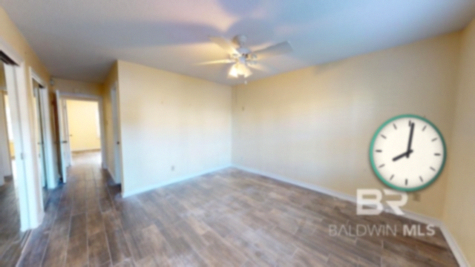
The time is h=8 m=1
